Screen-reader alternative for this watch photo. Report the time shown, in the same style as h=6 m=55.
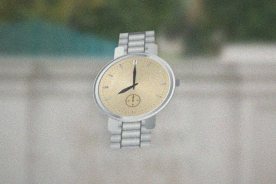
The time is h=8 m=0
